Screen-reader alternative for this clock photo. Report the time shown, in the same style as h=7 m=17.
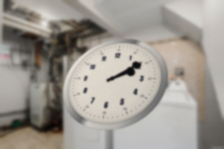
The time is h=2 m=9
